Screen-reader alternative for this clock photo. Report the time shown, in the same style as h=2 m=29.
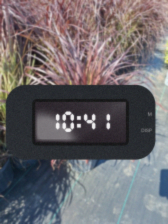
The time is h=10 m=41
